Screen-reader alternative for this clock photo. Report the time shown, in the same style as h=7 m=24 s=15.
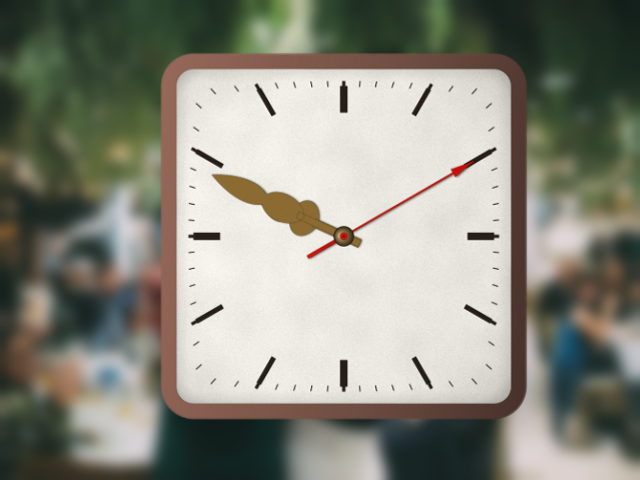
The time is h=9 m=49 s=10
